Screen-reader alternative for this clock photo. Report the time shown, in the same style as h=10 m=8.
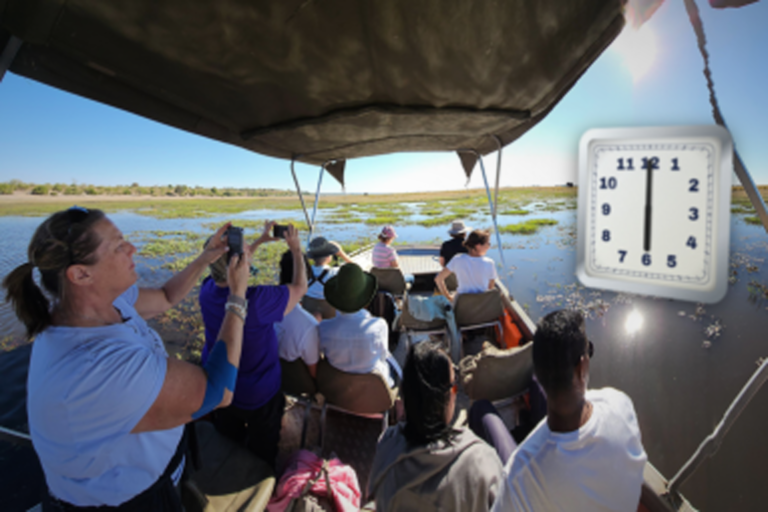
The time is h=6 m=0
